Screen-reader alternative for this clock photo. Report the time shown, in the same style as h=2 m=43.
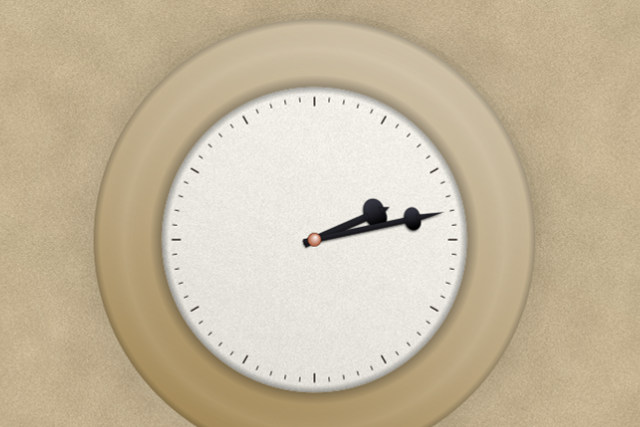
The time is h=2 m=13
